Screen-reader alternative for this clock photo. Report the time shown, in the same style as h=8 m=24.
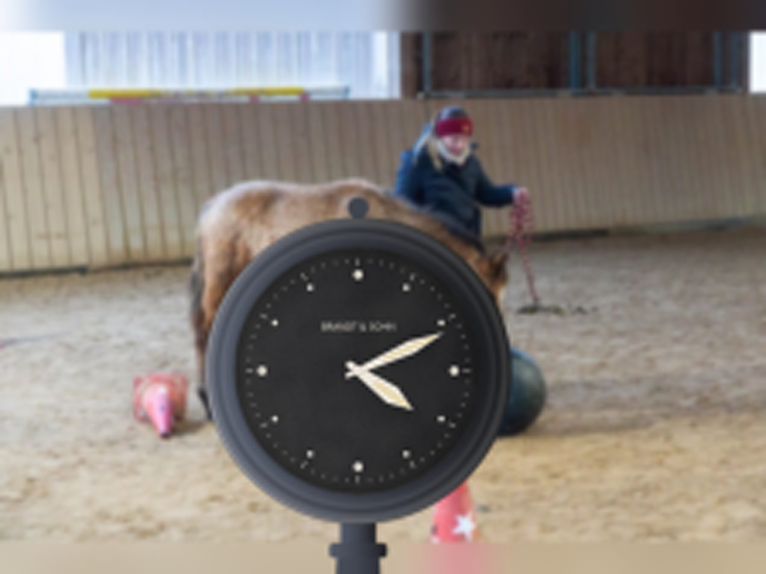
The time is h=4 m=11
